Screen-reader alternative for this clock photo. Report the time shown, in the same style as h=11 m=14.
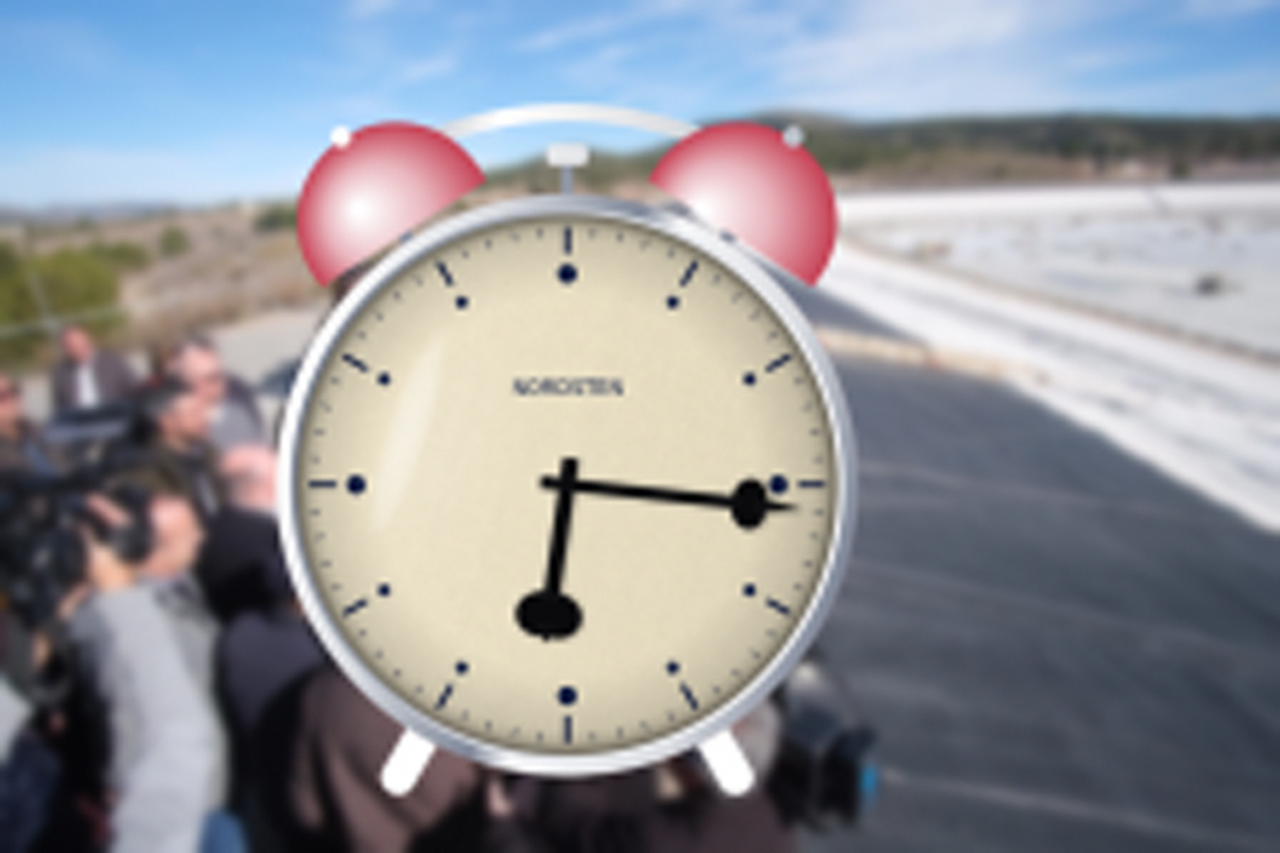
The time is h=6 m=16
